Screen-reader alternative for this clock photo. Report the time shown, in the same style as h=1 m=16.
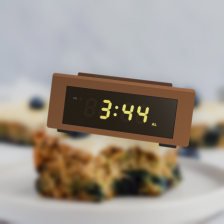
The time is h=3 m=44
